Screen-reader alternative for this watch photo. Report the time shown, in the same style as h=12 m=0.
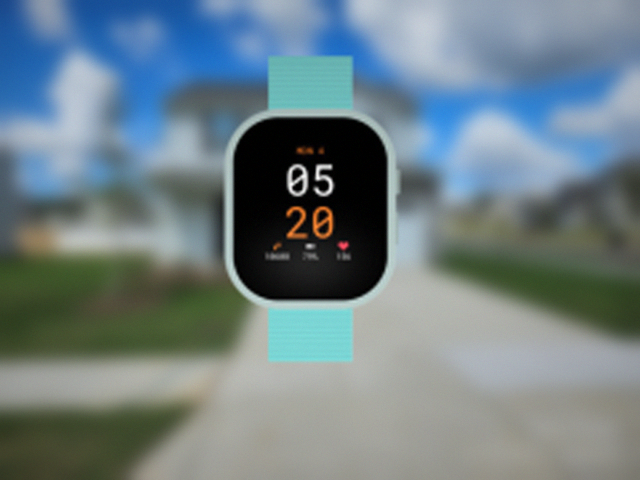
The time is h=5 m=20
